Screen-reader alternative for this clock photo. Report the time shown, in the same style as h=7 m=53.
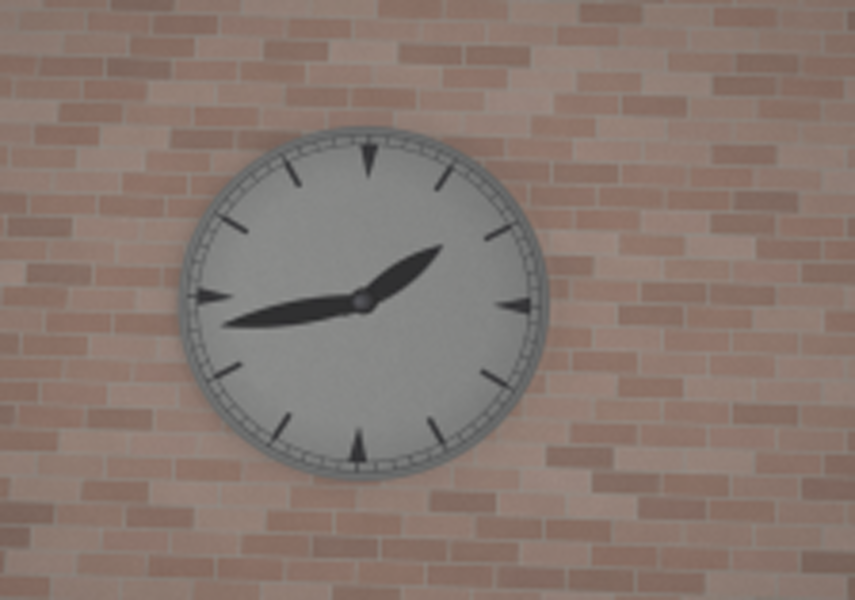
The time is h=1 m=43
